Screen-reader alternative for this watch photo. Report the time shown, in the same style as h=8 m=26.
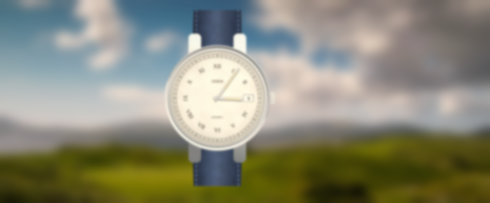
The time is h=3 m=6
